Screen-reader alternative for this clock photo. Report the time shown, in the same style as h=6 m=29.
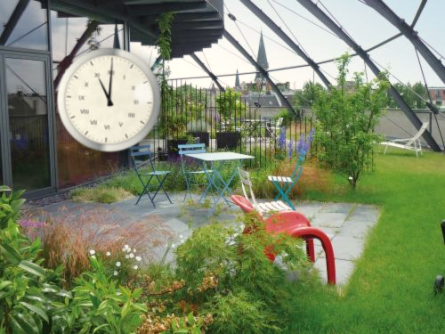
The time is h=11 m=0
